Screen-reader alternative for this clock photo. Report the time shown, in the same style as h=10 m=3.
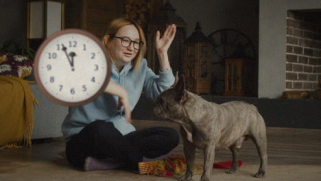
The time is h=11 m=56
